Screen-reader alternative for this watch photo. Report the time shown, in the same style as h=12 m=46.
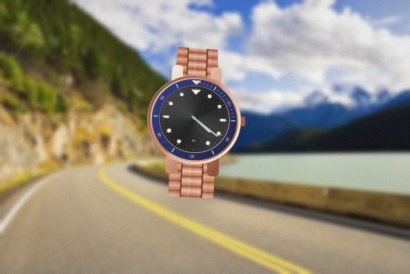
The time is h=4 m=21
